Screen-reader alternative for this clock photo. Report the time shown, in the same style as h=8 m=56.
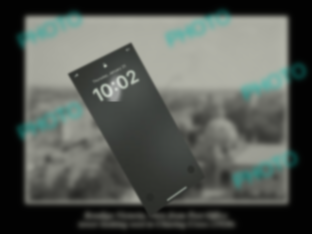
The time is h=10 m=2
